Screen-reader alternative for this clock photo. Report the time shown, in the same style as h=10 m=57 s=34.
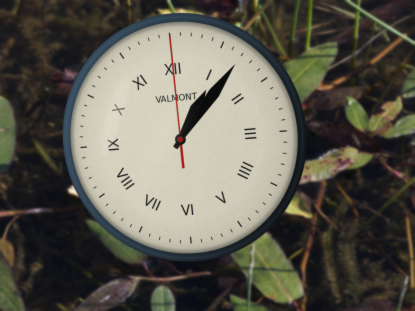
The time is h=1 m=7 s=0
